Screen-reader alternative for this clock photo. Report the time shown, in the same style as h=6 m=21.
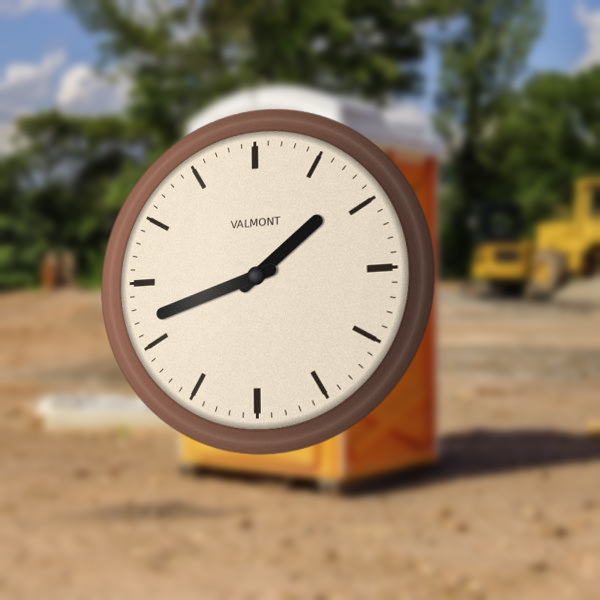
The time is h=1 m=42
